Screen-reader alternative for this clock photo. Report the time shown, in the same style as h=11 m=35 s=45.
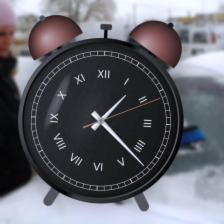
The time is h=1 m=22 s=11
